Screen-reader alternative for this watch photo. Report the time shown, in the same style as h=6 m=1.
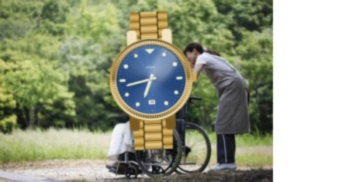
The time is h=6 m=43
